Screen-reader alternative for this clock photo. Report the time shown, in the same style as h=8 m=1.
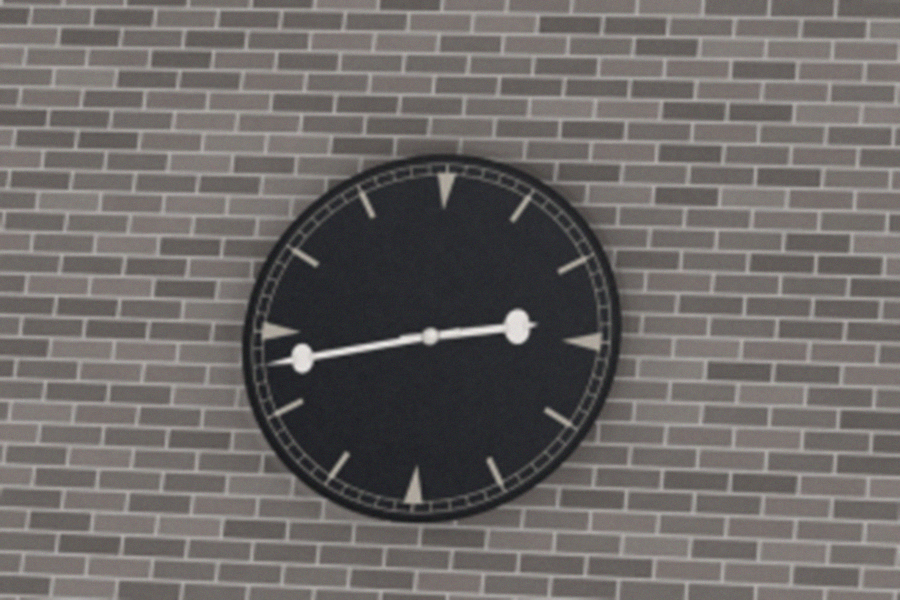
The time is h=2 m=43
